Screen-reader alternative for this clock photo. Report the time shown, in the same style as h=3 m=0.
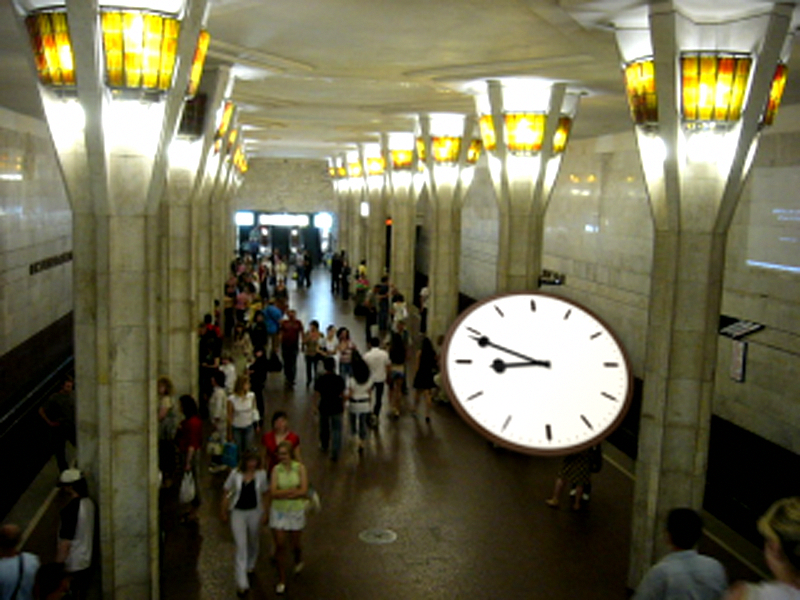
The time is h=8 m=49
